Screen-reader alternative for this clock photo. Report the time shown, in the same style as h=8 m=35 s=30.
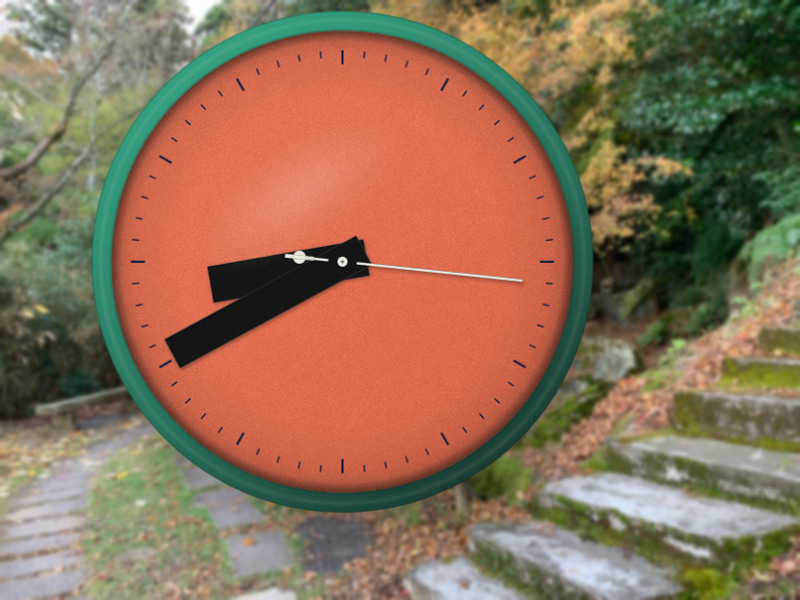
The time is h=8 m=40 s=16
